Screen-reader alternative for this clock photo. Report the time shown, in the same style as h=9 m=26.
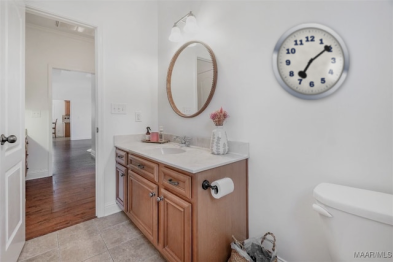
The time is h=7 m=9
